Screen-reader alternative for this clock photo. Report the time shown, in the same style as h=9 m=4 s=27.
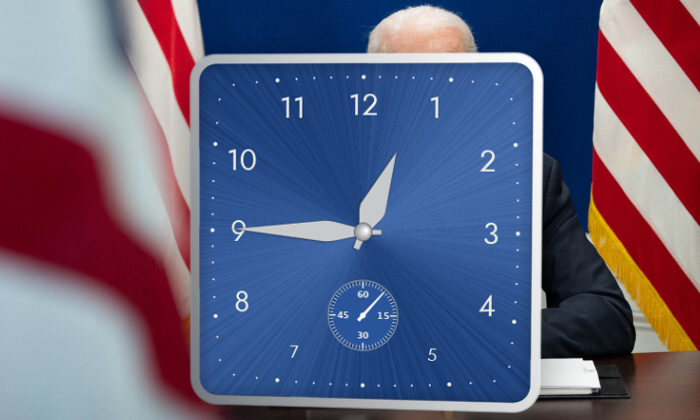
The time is h=12 m=45 s=7
